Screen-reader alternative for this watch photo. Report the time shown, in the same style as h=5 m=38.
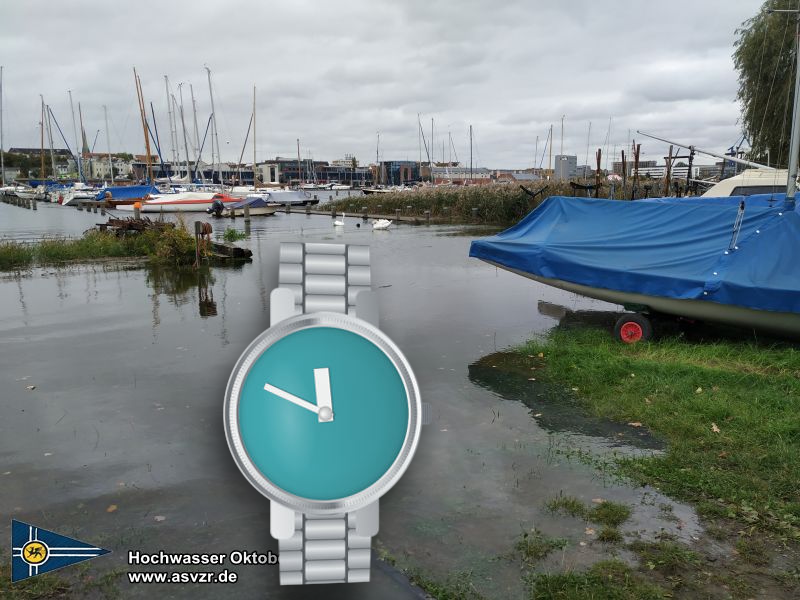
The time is h=11 m=49
